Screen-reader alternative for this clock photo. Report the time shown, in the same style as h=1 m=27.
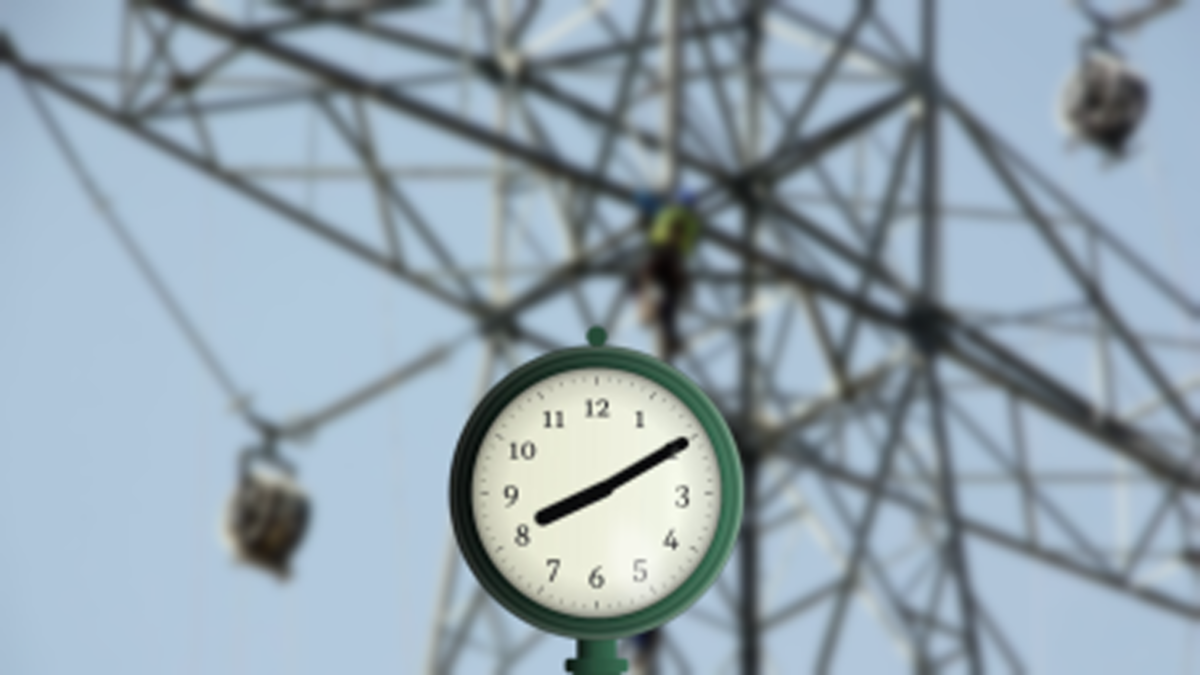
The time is h=8 m=10
